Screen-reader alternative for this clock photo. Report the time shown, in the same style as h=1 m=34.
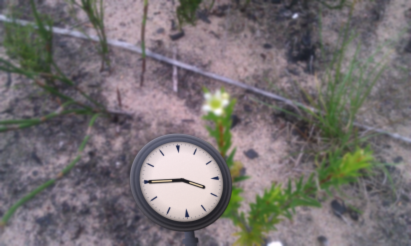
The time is h=3 m=45
